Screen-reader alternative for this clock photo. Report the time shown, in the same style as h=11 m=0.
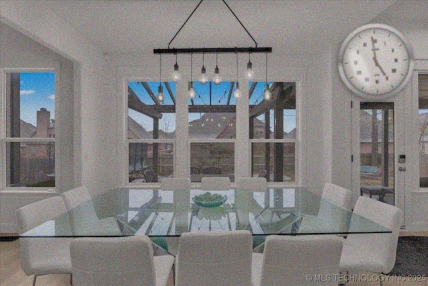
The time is h=4 m=59
